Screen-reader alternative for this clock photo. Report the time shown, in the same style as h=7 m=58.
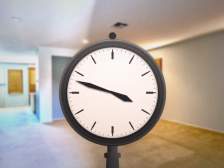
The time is h=3 m=48
